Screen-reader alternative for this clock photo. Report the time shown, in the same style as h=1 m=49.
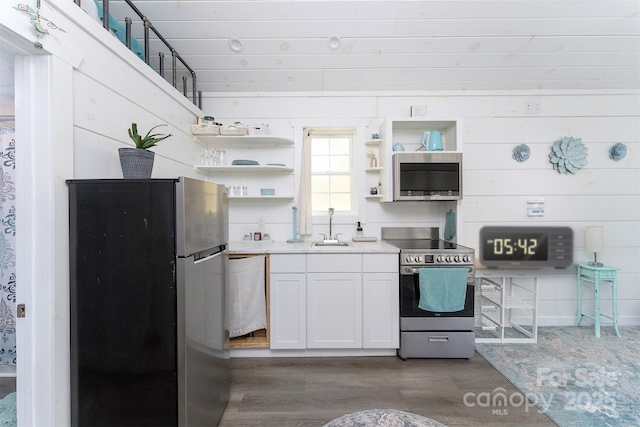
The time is h=5 m=42
